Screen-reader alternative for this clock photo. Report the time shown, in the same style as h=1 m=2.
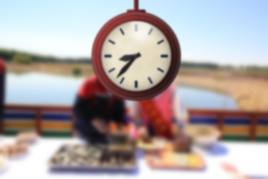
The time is h=8 m=37
